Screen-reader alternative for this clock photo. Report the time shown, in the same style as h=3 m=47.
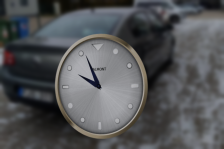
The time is h=9 m=56
